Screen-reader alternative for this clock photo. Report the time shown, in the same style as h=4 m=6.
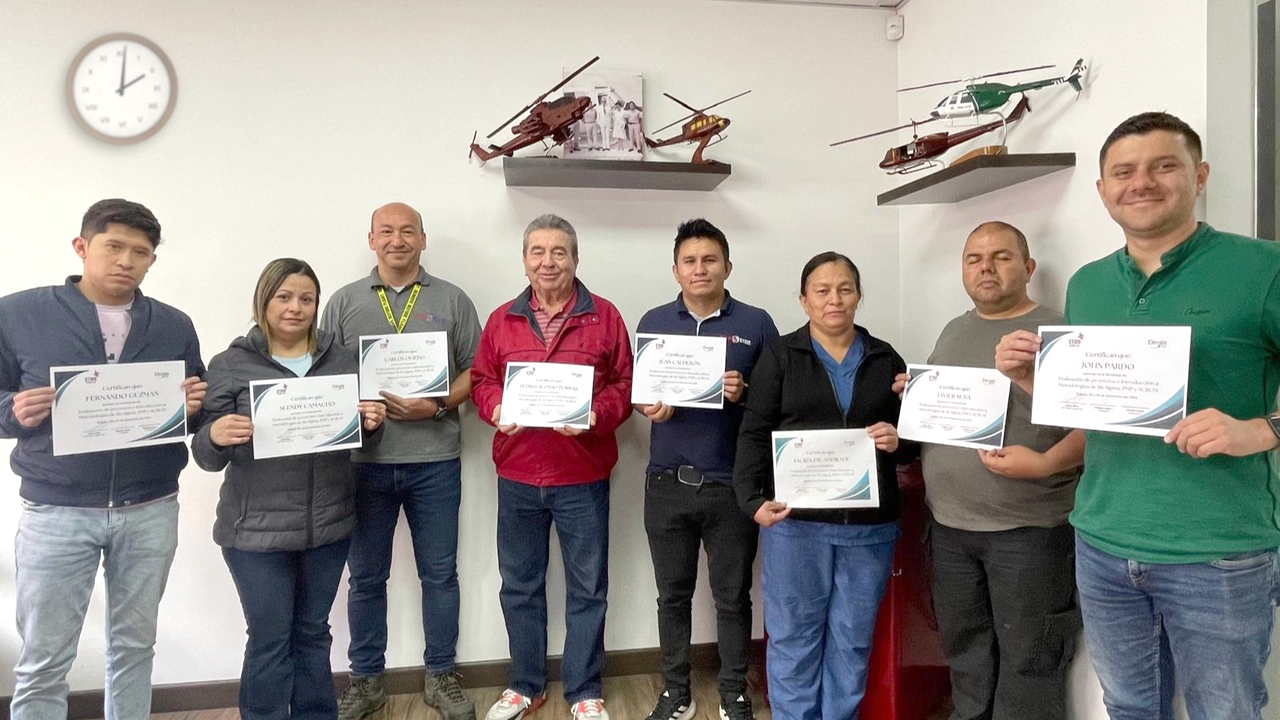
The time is h=2 m=1
